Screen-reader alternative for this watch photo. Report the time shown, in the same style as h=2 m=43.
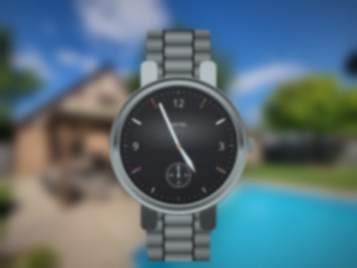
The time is h=4 m=56
